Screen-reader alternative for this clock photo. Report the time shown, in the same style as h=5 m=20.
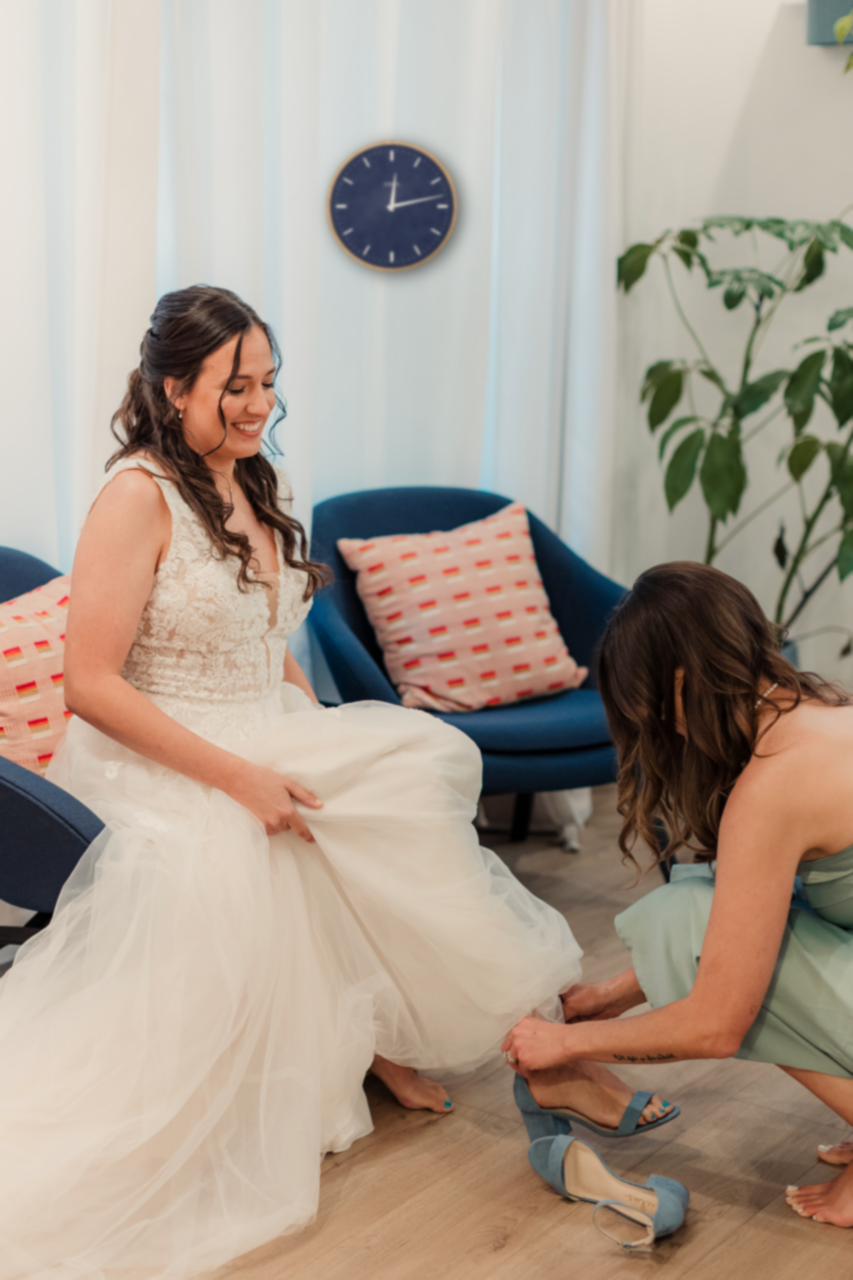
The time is h=12 m=13
